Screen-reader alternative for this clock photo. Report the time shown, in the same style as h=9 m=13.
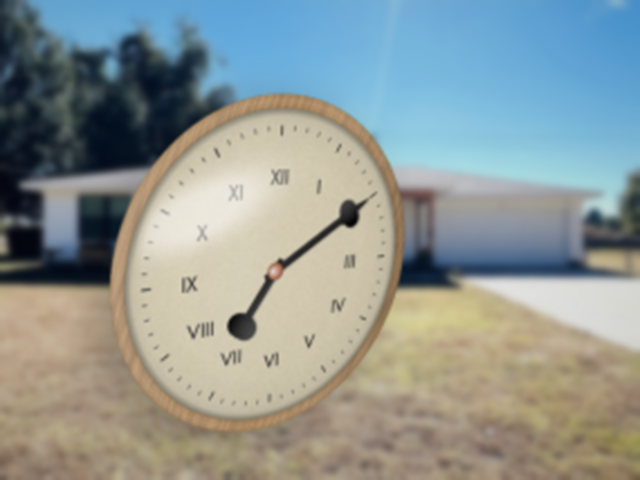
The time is h=7 m=10
